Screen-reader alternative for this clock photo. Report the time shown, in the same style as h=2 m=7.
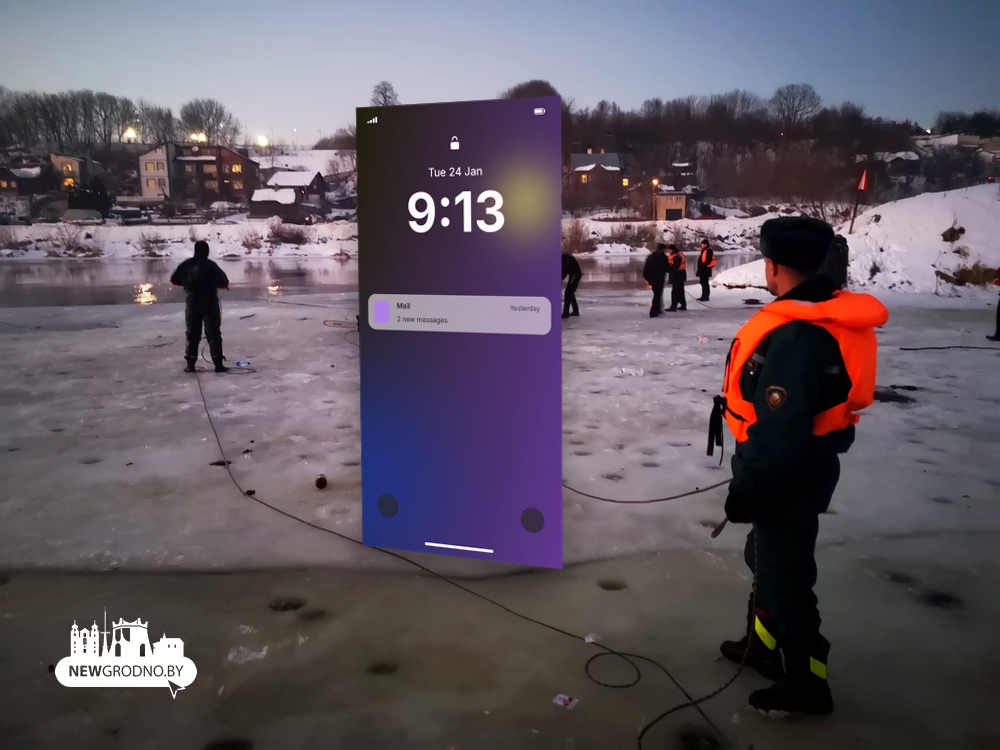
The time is h=9 m=13
